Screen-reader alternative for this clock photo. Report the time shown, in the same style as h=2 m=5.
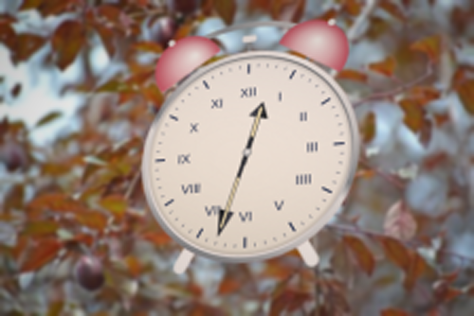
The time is h=12 m=33
